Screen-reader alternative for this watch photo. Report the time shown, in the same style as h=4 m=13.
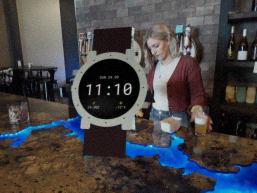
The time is h=11 m=10
